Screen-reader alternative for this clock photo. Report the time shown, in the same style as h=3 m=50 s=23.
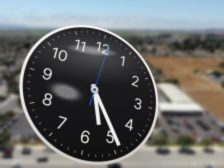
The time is h=5 m=24 s=1
